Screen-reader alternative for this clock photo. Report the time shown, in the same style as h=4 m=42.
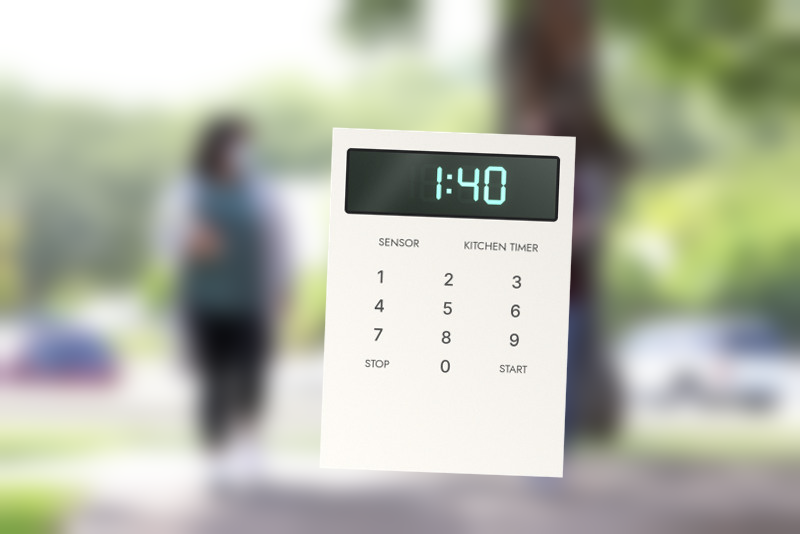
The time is h=1 m=40
